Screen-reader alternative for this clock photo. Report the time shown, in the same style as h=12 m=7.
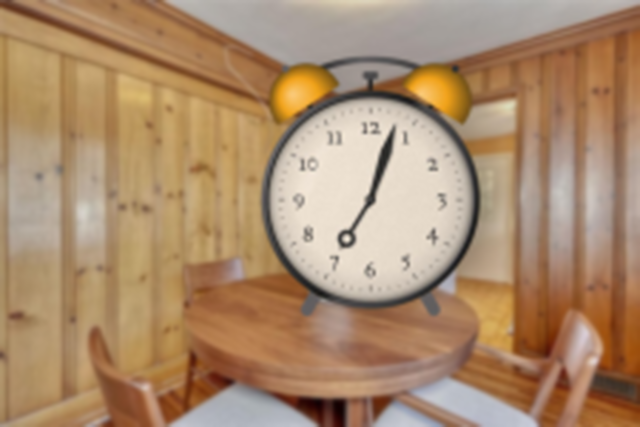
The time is h=7 m=3
